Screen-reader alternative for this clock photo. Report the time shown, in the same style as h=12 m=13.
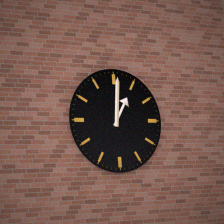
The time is h=1 m=1
